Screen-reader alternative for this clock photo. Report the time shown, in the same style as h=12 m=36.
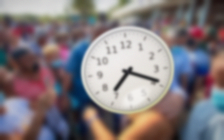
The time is h=7 m=19
